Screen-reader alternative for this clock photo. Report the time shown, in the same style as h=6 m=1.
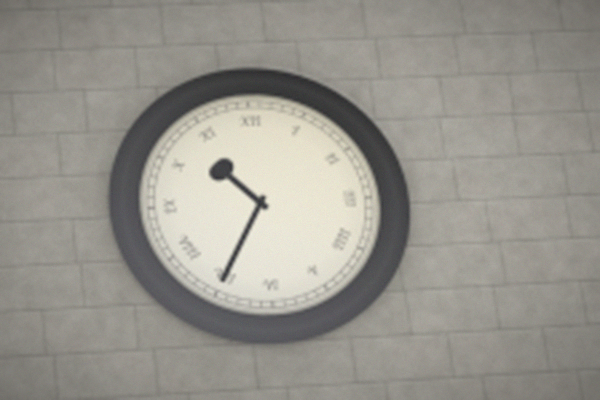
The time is h=10 m=35
